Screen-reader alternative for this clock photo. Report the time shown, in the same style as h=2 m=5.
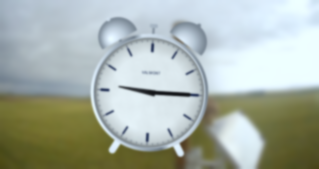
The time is h=9 m=15
